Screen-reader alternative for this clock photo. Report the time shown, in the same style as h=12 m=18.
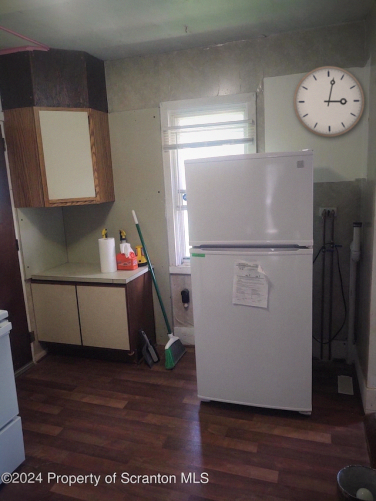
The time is h=3 m=2
